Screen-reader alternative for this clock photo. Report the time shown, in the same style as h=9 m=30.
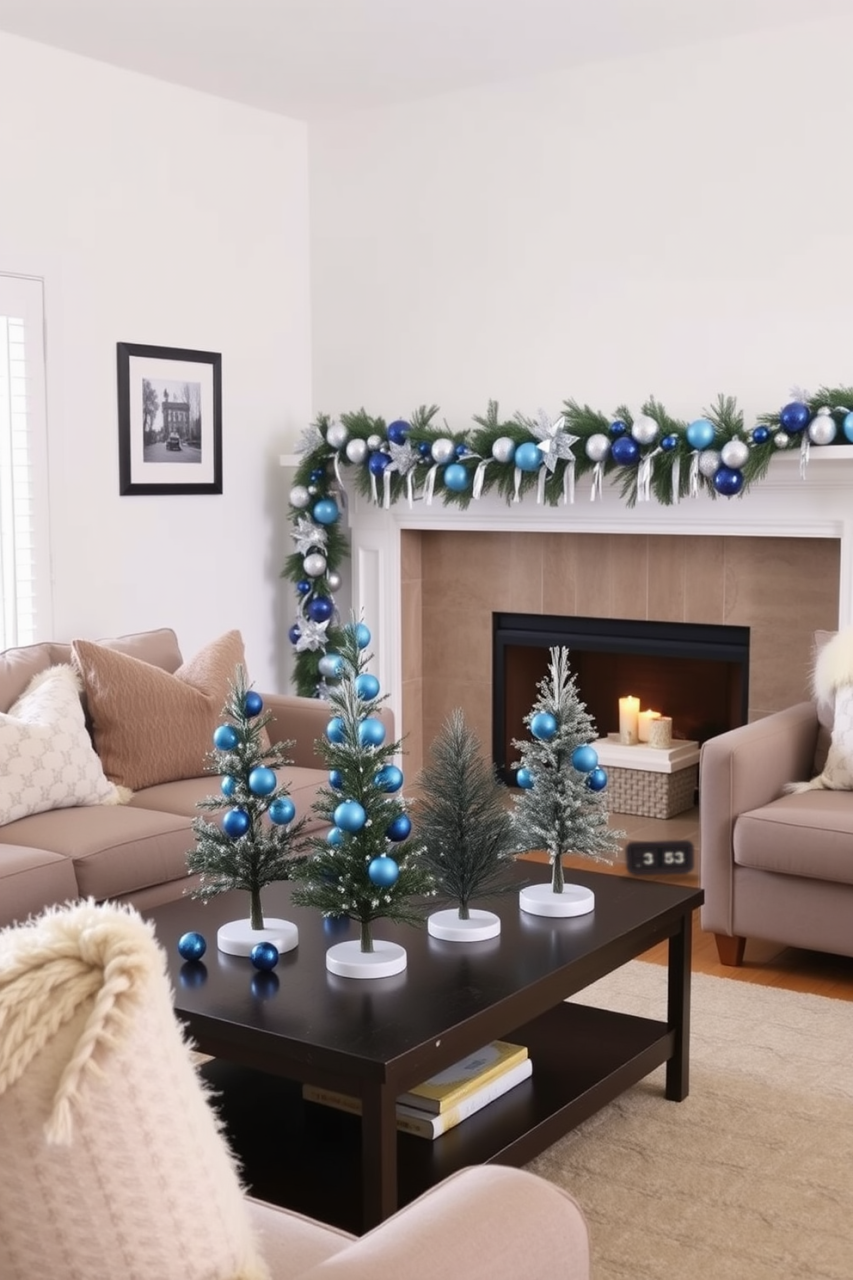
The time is h=3 m=53
